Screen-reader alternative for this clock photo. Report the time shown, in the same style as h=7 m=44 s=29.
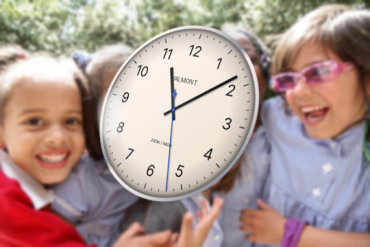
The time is h=11 m=8 s=27
